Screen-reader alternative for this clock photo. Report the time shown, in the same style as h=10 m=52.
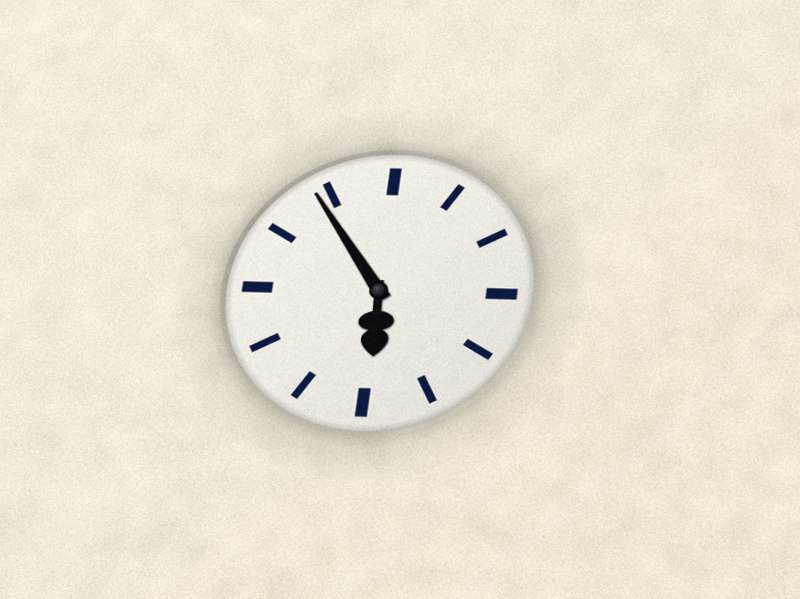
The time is h=5 m=54
